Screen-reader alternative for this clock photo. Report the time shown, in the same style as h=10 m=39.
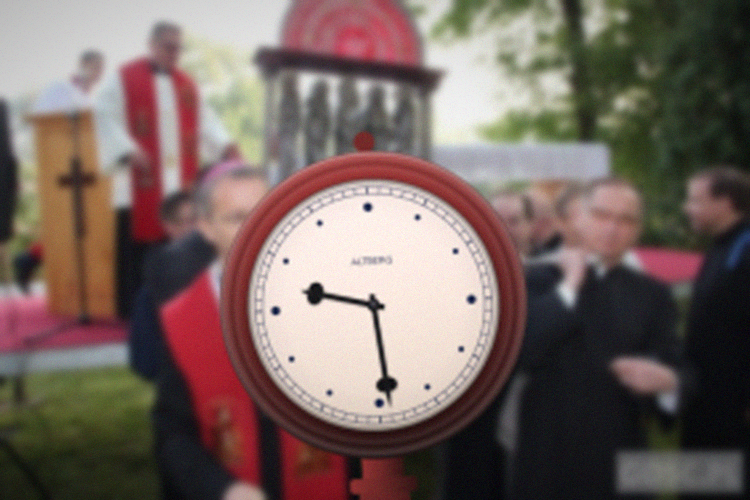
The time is h=9 m=29
